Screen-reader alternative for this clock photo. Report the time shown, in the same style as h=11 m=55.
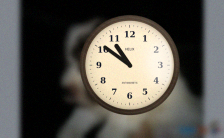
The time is h=10 m=51
